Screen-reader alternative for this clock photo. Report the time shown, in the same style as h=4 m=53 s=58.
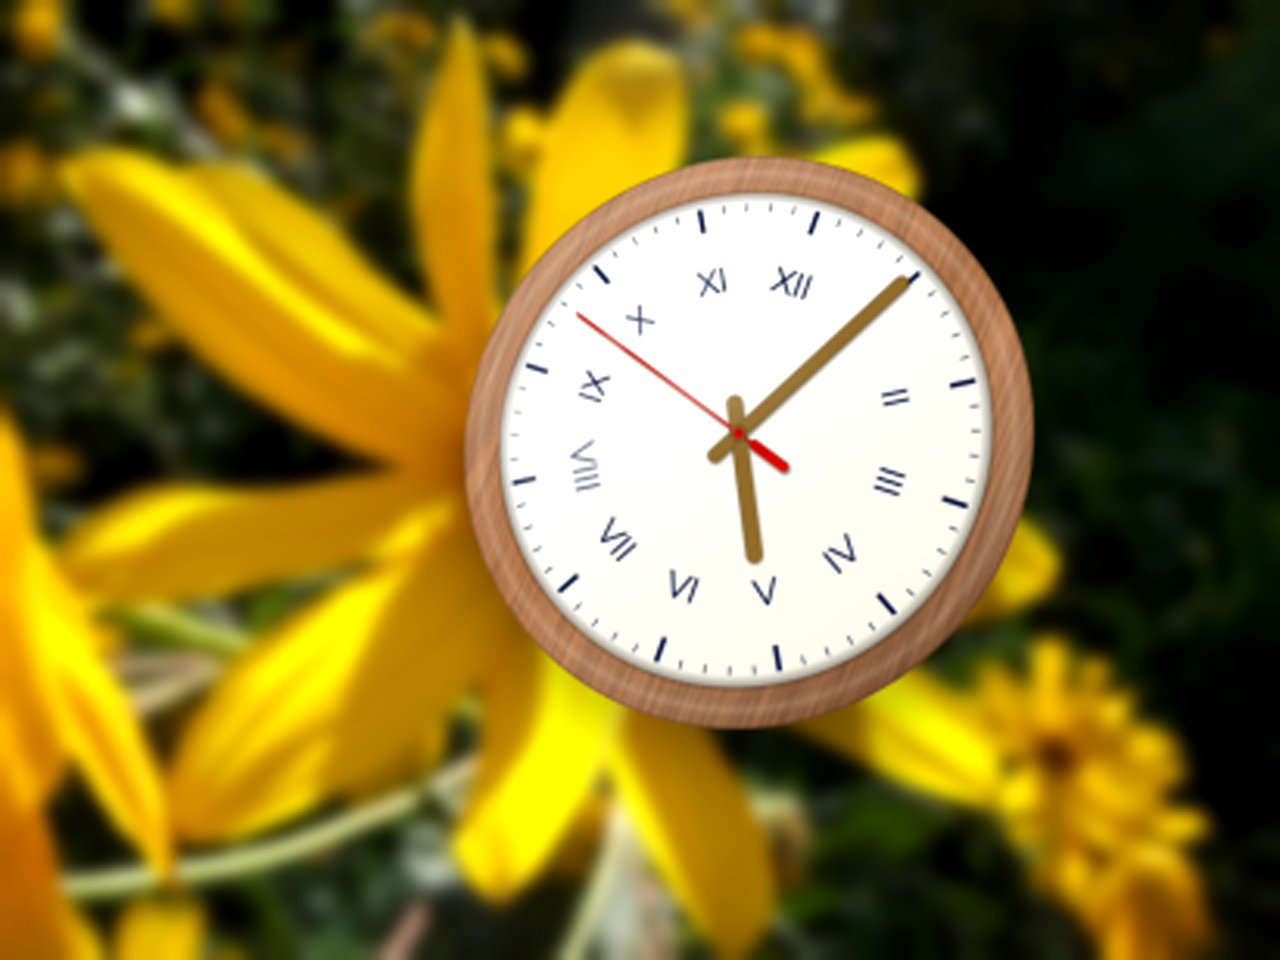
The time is h=5 m=4 s=48
